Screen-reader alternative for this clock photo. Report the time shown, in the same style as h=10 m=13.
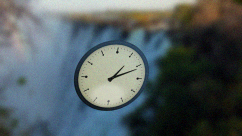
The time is h=1 m=11
